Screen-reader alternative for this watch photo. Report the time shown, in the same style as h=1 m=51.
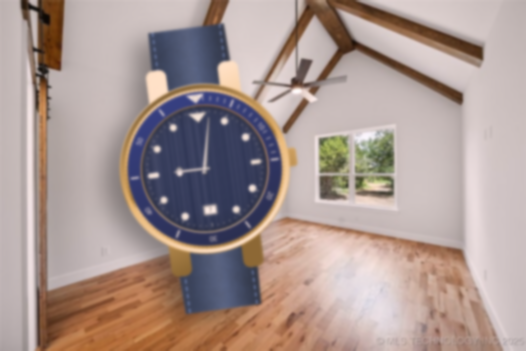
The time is h=9 m=2
